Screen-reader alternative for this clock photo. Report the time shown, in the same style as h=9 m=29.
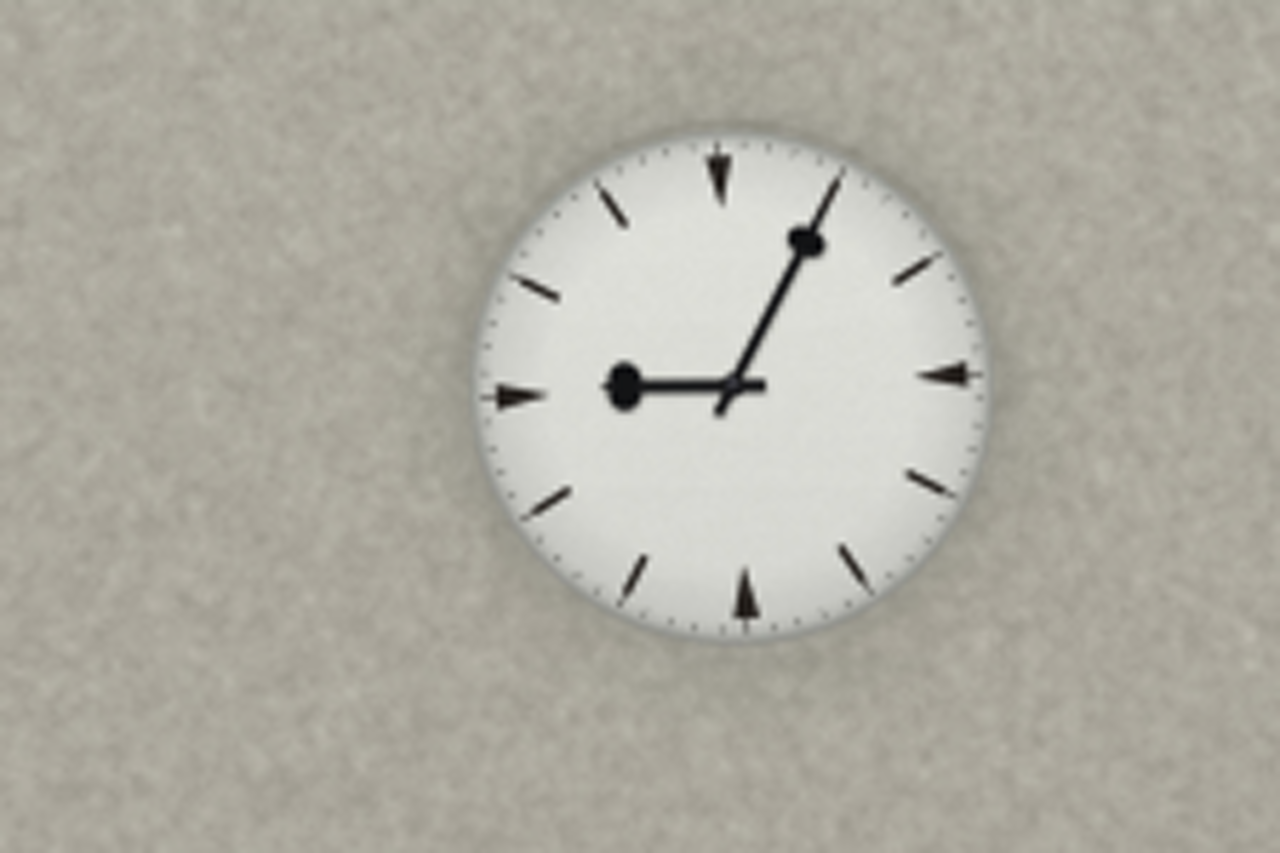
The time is h=9 m=5
